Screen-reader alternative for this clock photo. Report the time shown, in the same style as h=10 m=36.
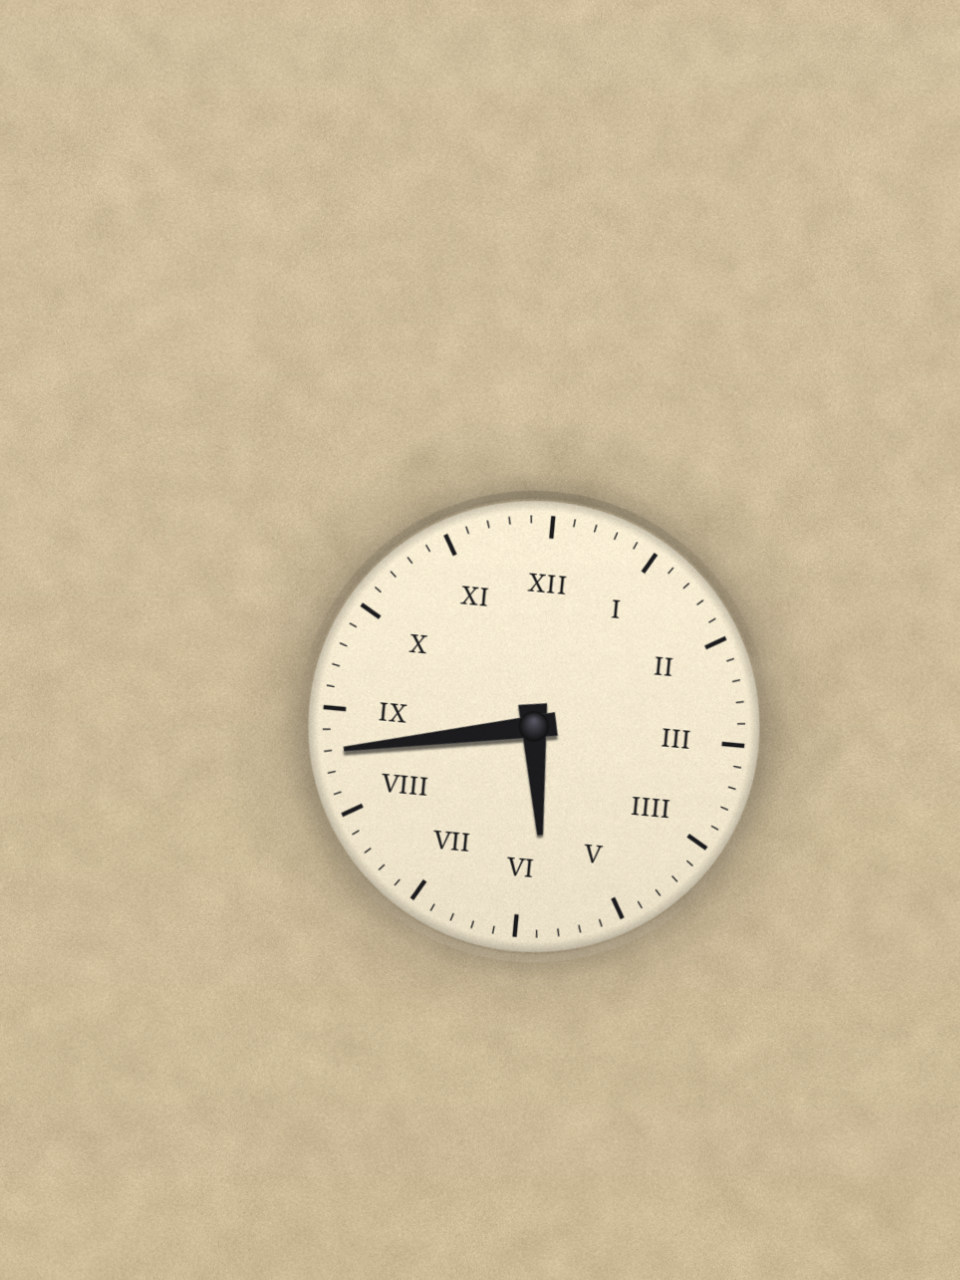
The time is h=5 m=43
